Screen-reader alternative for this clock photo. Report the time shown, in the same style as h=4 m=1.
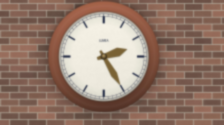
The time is h=2 m=25
